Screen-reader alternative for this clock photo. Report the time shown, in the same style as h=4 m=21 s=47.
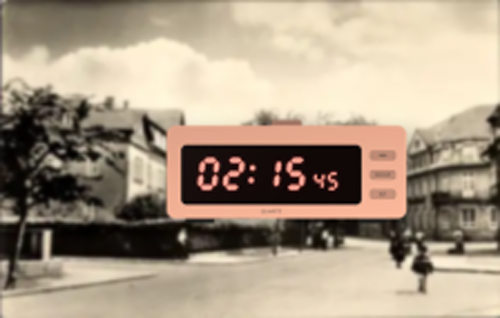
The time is h=2 m=15 s=45
